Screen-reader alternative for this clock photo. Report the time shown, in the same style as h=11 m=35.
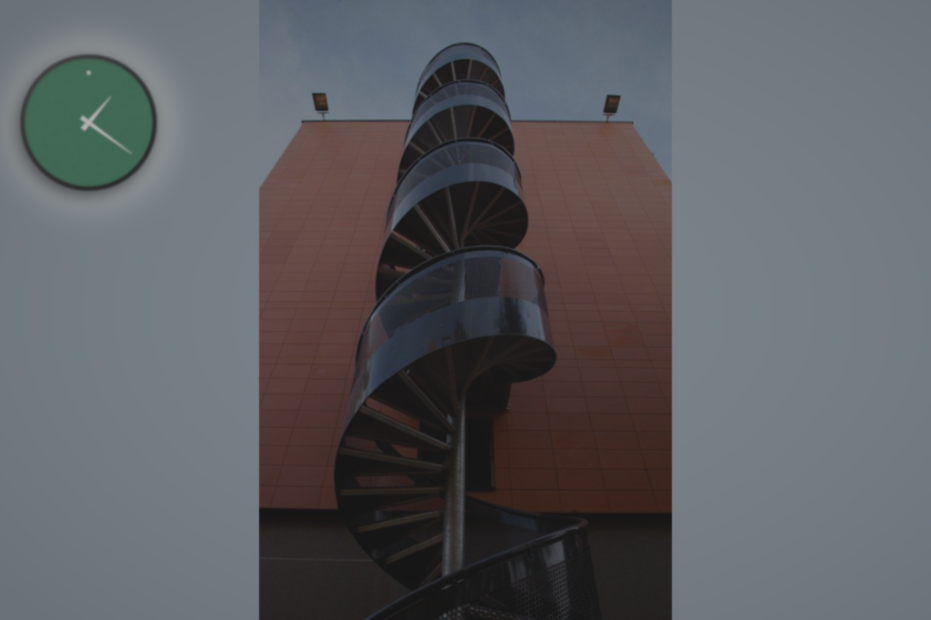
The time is h=1 m=21
